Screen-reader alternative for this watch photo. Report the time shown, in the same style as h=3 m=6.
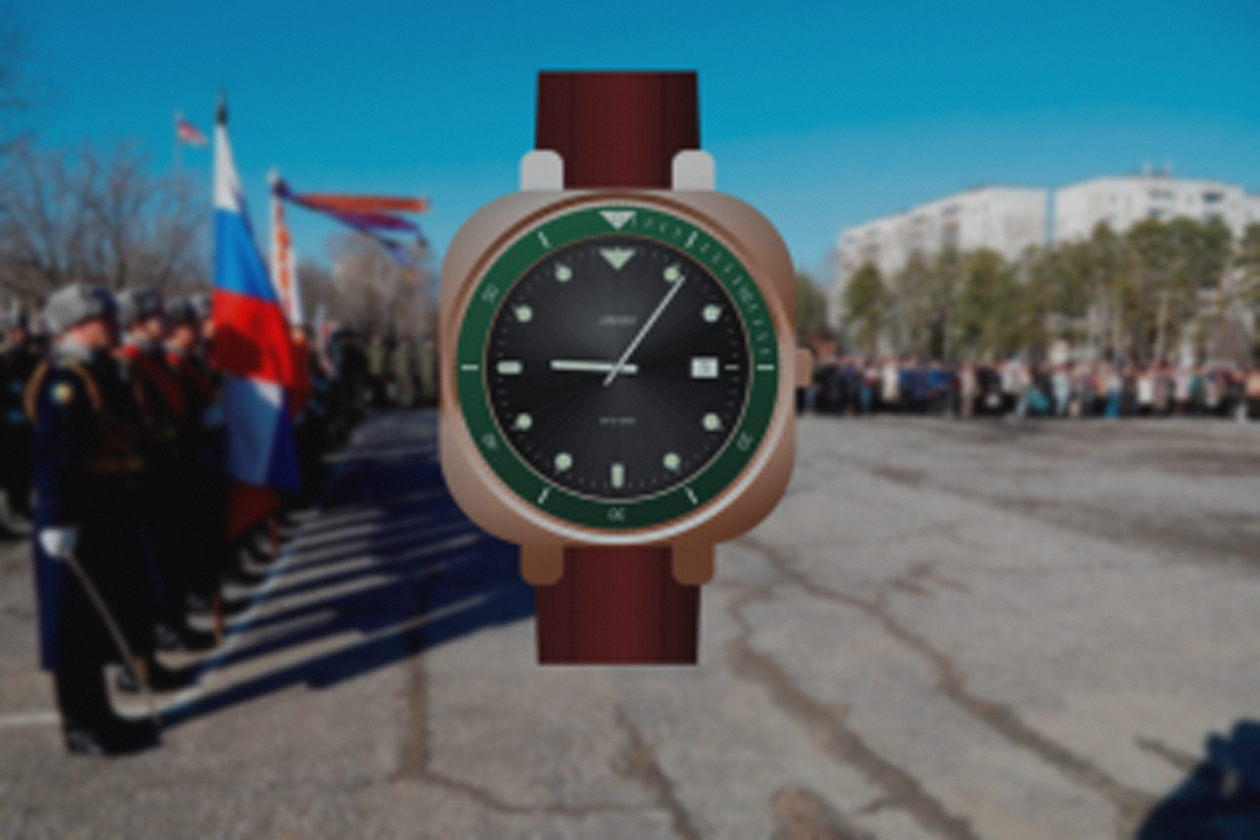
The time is h=9 m=6
